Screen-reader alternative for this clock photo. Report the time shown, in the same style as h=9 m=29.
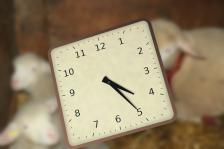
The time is h=4 m=25
